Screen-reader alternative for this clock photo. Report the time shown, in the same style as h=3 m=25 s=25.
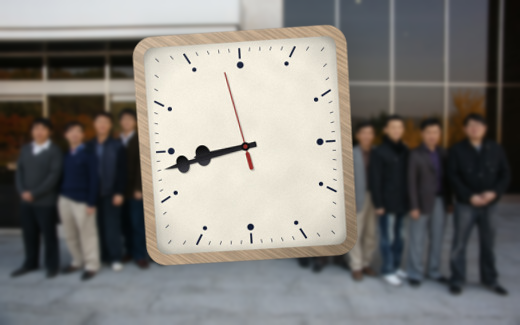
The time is h=8 m=42 s=58
